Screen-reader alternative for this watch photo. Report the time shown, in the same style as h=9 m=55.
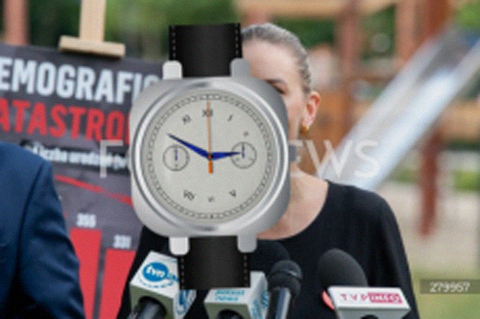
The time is h=2 m=50
